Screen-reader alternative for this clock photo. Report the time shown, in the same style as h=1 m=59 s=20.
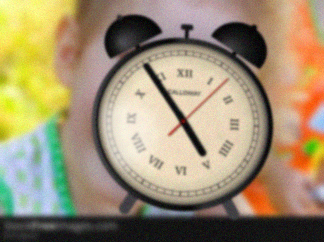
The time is h=4 m=54 s=7
